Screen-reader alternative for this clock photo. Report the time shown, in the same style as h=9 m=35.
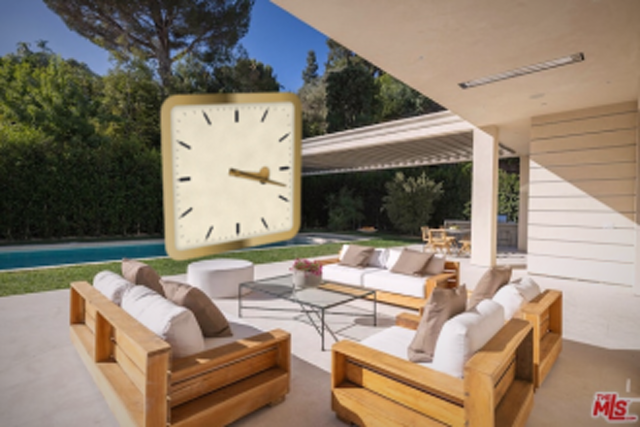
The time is h=3 m=18
